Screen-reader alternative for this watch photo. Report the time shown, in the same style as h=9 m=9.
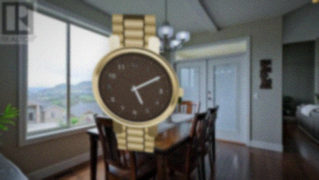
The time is h=5 m=10
